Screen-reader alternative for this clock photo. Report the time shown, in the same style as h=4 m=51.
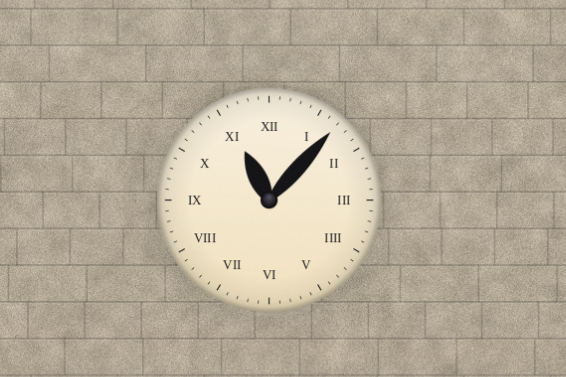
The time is h=11 m=7
